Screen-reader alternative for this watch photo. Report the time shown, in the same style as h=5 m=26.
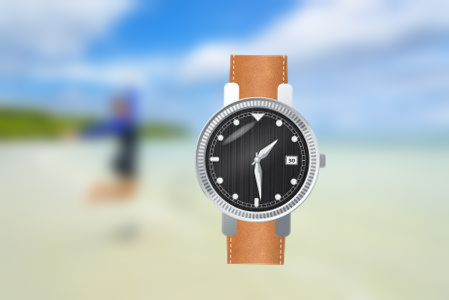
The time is h=1 m=29
